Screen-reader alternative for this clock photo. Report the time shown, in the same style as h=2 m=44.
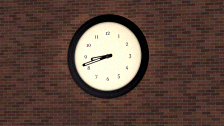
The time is h=8 m=42
